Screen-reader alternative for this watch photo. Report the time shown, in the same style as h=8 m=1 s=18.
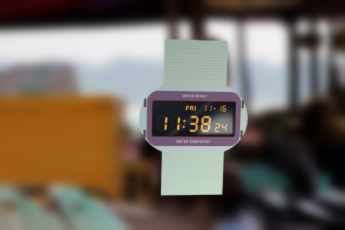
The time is h=11 m=38 s=24
